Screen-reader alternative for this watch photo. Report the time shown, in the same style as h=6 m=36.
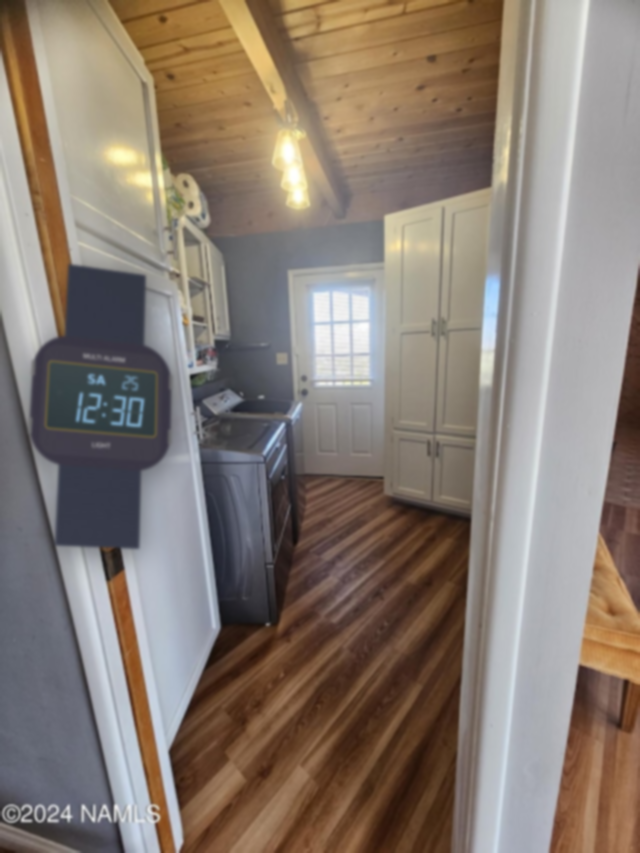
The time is h=12 m=30
